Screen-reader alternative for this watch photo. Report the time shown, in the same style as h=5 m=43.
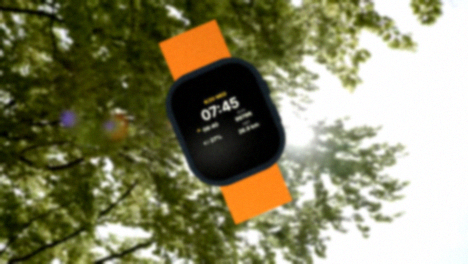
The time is h=7 m=45
